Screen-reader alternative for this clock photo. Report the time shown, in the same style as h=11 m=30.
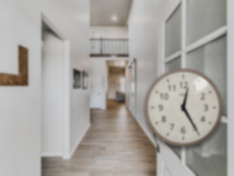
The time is h=12 m=25
